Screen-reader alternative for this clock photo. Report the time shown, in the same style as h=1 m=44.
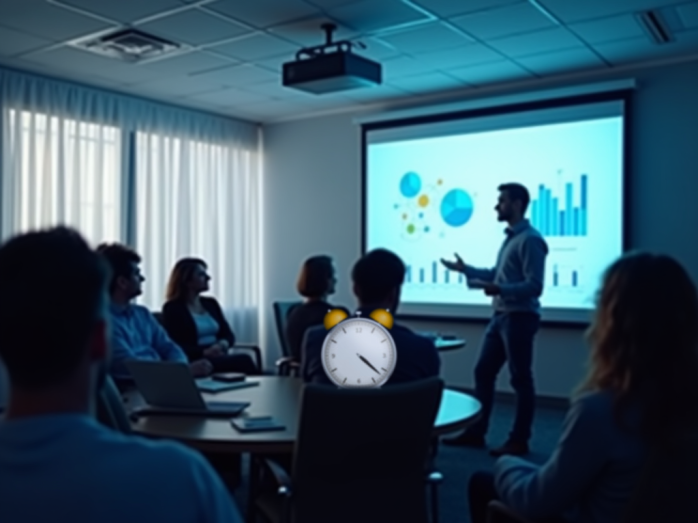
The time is h=4 m=22
